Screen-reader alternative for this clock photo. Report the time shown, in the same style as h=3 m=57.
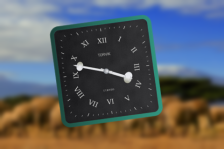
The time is h=3 m=48
